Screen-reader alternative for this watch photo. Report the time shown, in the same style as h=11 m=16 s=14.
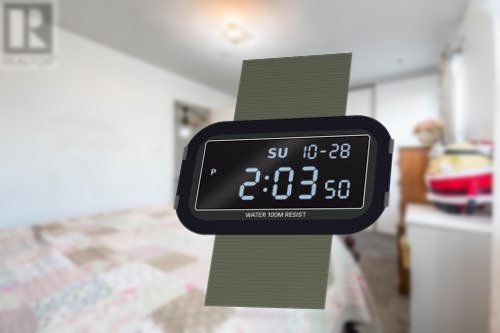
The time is h=2 m=3 s=50
